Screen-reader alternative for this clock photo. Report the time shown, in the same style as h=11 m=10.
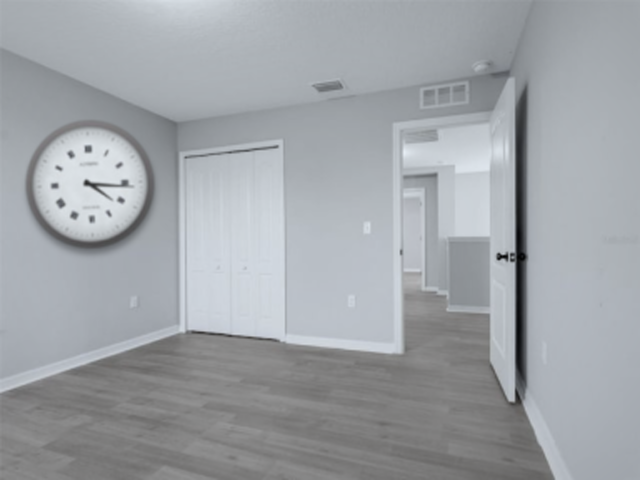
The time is h=4 m=16
